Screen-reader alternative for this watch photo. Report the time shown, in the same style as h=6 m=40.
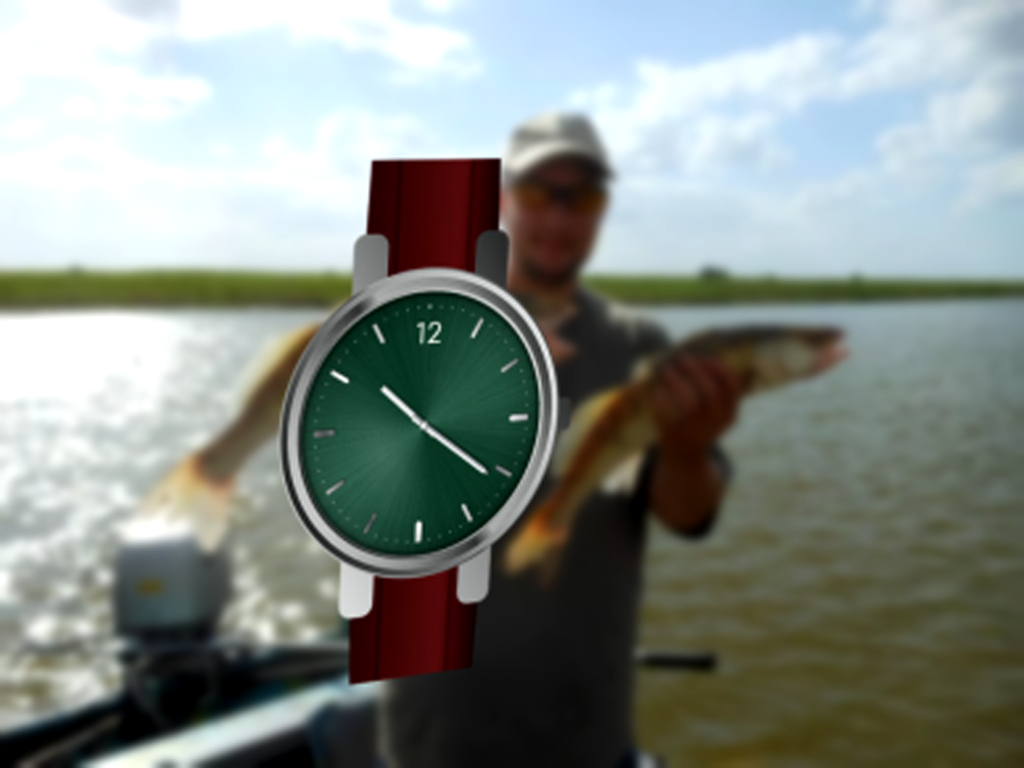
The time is h=10 m=21
